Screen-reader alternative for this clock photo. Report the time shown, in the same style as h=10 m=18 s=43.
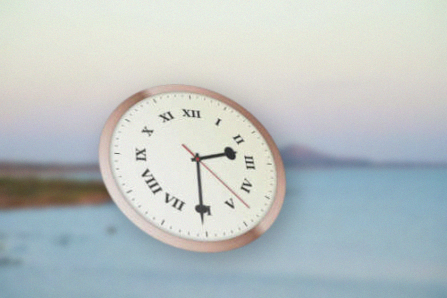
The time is h=2 m=30 s=23
